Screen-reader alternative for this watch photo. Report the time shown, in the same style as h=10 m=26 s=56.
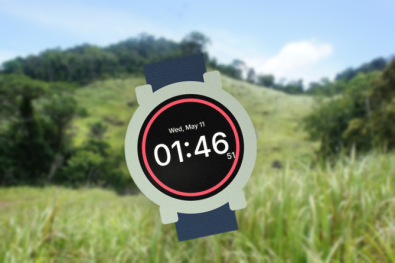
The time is h=1 m=46 s=51
